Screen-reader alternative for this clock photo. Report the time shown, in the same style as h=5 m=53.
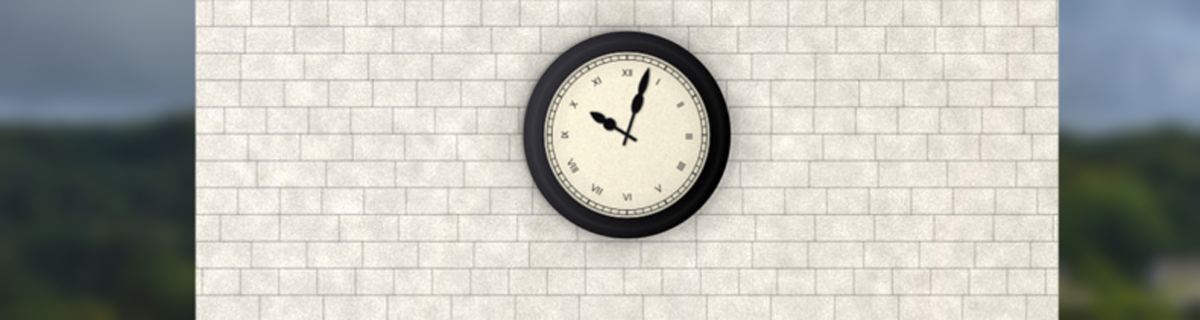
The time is h=10 m=3
